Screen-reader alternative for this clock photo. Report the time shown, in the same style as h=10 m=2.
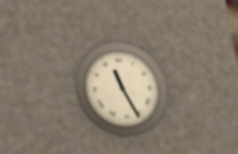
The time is h=11 m=26
